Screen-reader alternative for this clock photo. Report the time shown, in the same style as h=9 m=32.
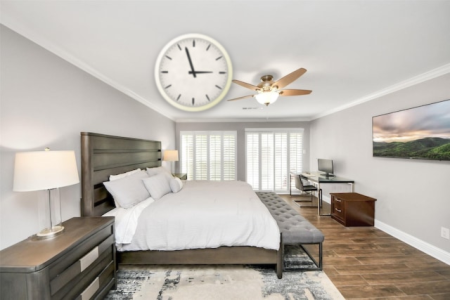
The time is h=2 m=57
